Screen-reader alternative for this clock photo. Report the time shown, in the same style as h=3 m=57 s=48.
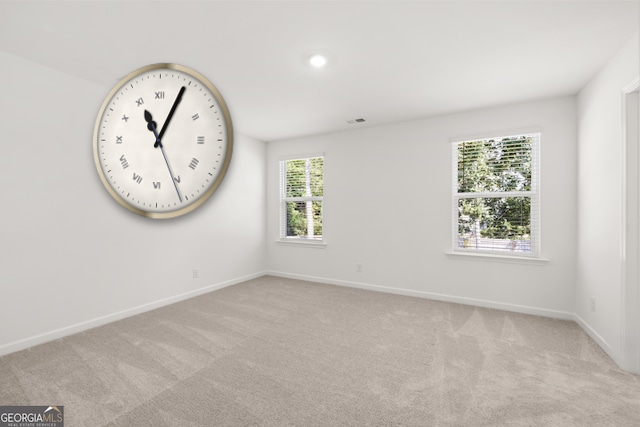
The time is h=11 m=4 s=26
